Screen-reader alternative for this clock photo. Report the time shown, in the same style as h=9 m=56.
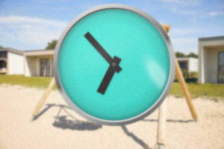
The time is h=6 m=53
